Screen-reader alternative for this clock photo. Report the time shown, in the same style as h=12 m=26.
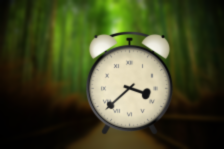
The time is h=3 m=38
